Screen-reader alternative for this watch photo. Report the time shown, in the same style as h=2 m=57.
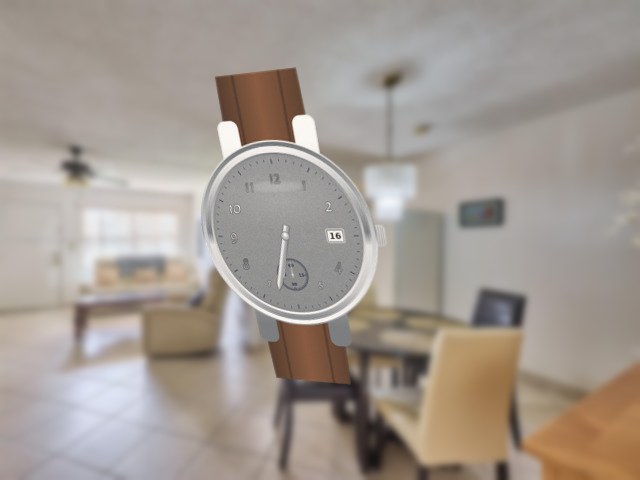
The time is h=6 m=33
